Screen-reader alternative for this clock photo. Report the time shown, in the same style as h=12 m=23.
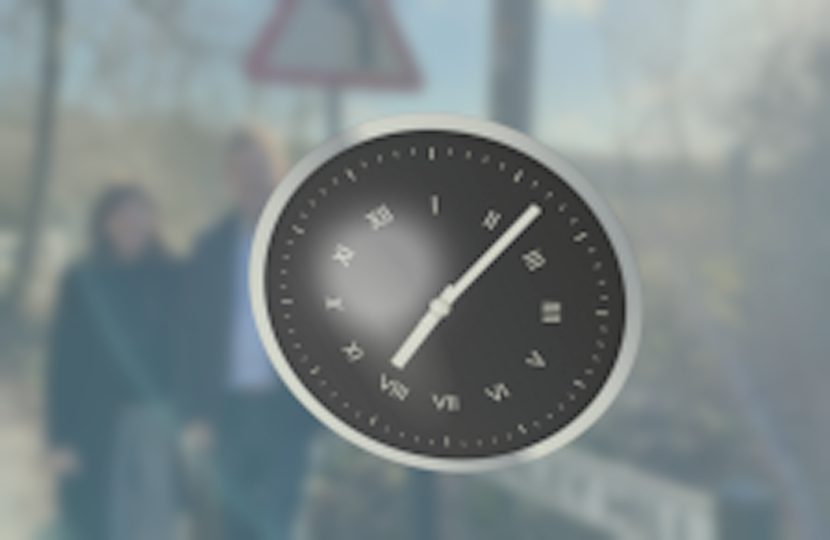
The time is h=8 m=12
